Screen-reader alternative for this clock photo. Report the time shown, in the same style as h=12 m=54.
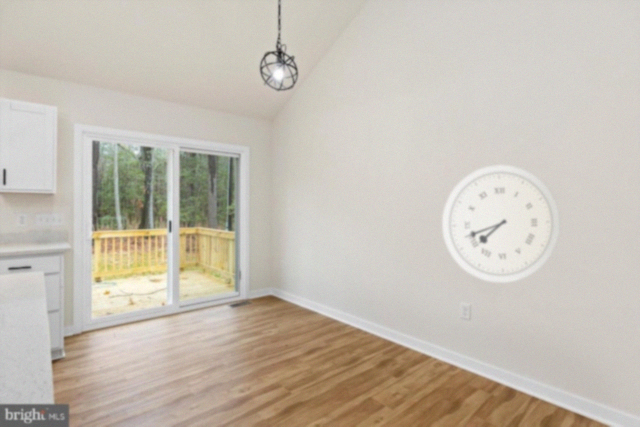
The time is h=7 m=42
